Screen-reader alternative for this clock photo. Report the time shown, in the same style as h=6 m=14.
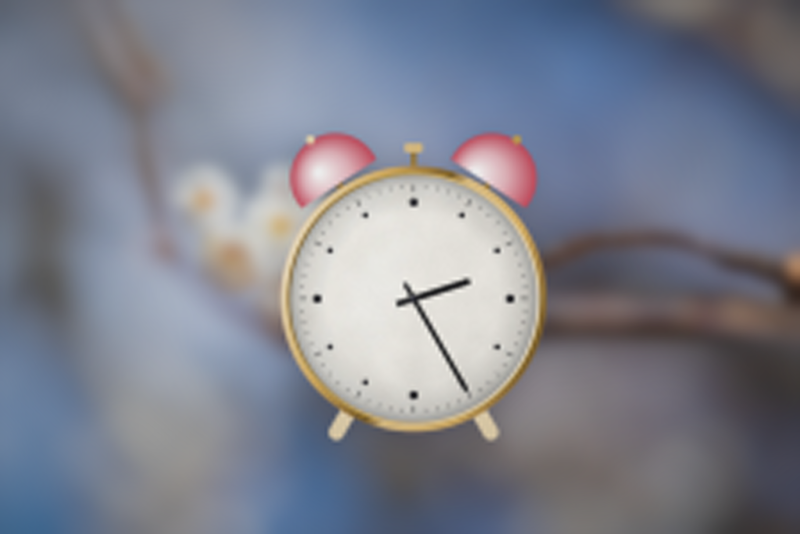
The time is h=2 m=25
